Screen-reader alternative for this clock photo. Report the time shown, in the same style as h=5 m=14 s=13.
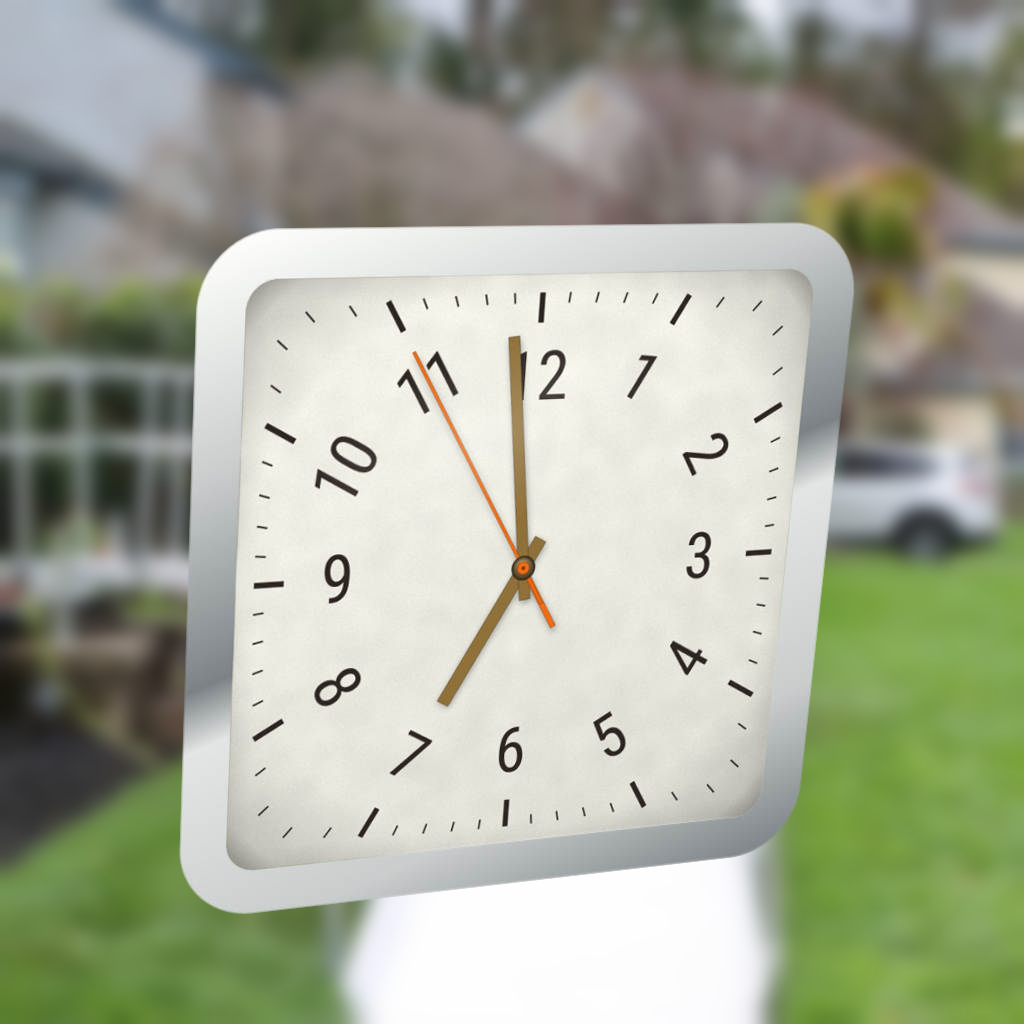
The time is h=6 m=58 s=55
